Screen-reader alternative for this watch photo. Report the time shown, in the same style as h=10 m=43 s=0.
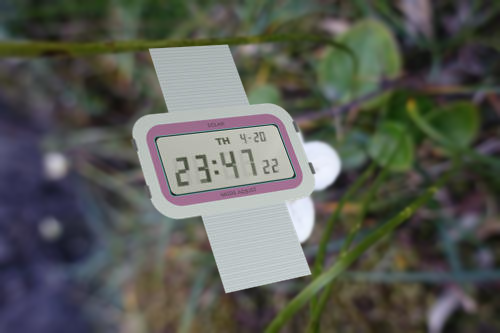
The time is h=23 m=47 s=22
